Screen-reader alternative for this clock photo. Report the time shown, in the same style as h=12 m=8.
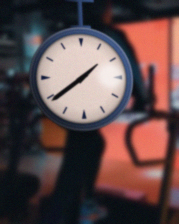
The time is h=1 m=39
